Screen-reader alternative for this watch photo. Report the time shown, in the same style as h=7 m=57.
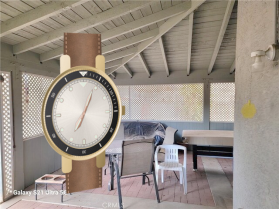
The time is h=7 m=4
